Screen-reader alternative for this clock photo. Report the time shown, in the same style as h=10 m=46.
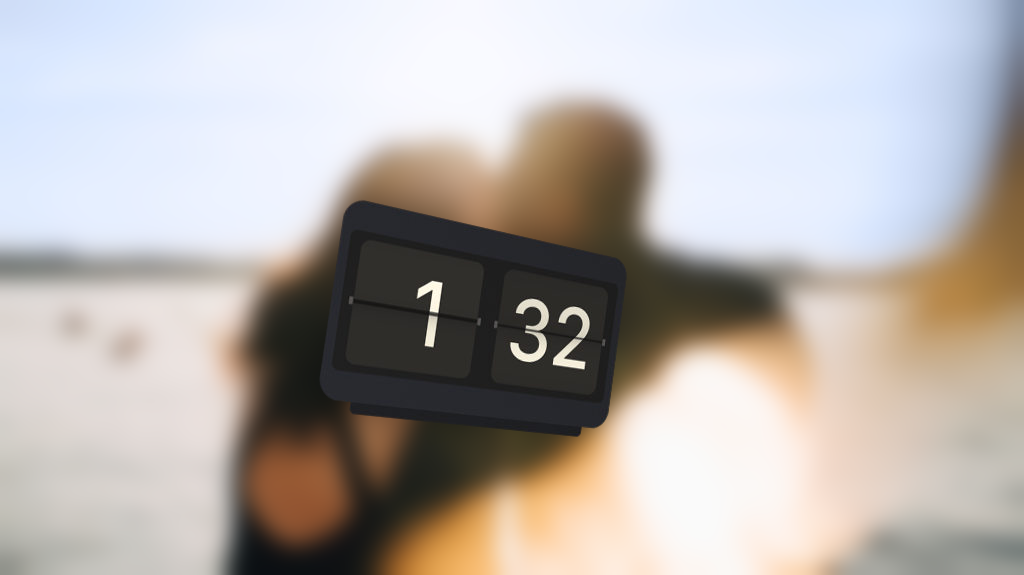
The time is h=1 m=32
